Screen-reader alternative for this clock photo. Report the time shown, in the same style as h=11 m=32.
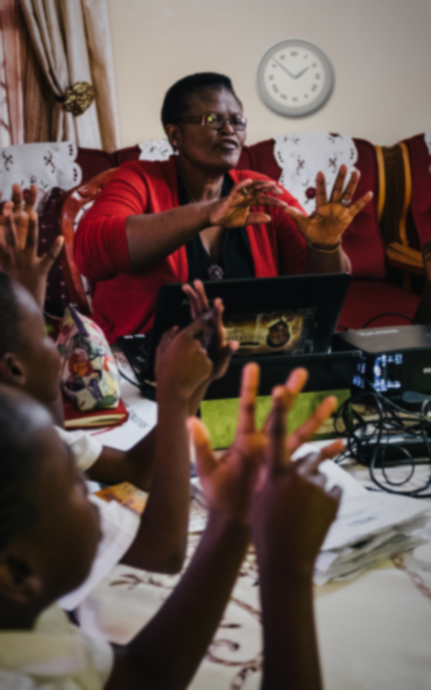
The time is h=1 m=52
